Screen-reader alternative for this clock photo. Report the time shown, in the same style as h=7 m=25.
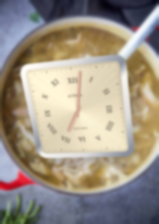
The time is h=7 m=2
